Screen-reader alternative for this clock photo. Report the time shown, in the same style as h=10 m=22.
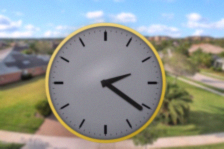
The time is h=2 m=21
